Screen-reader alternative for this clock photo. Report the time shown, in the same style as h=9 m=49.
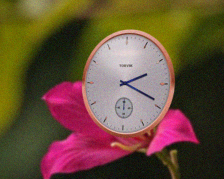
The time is h=2 m=19
